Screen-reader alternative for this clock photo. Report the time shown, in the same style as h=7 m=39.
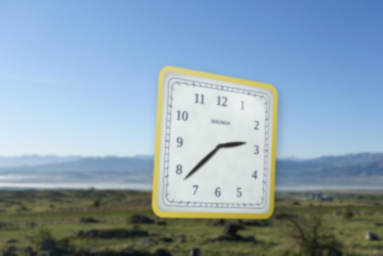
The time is h=2 m=38
